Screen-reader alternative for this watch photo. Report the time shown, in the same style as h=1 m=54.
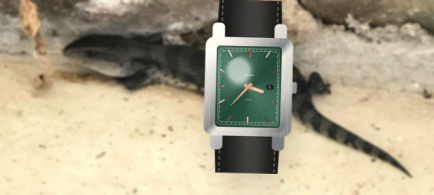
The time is h=3 m=37
